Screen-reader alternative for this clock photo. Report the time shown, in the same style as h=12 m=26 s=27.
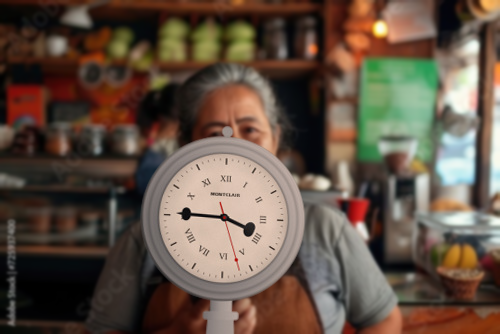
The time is h=3 m=45 s=27
